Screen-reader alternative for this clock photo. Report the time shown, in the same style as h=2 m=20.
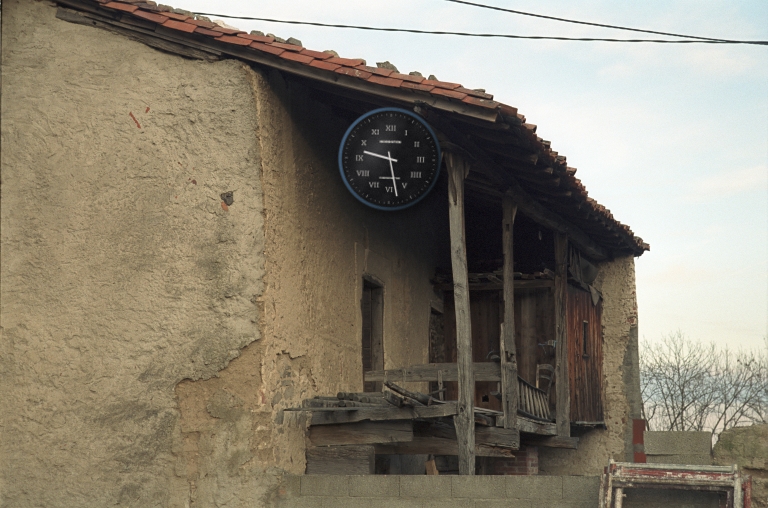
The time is h=9 m=28
